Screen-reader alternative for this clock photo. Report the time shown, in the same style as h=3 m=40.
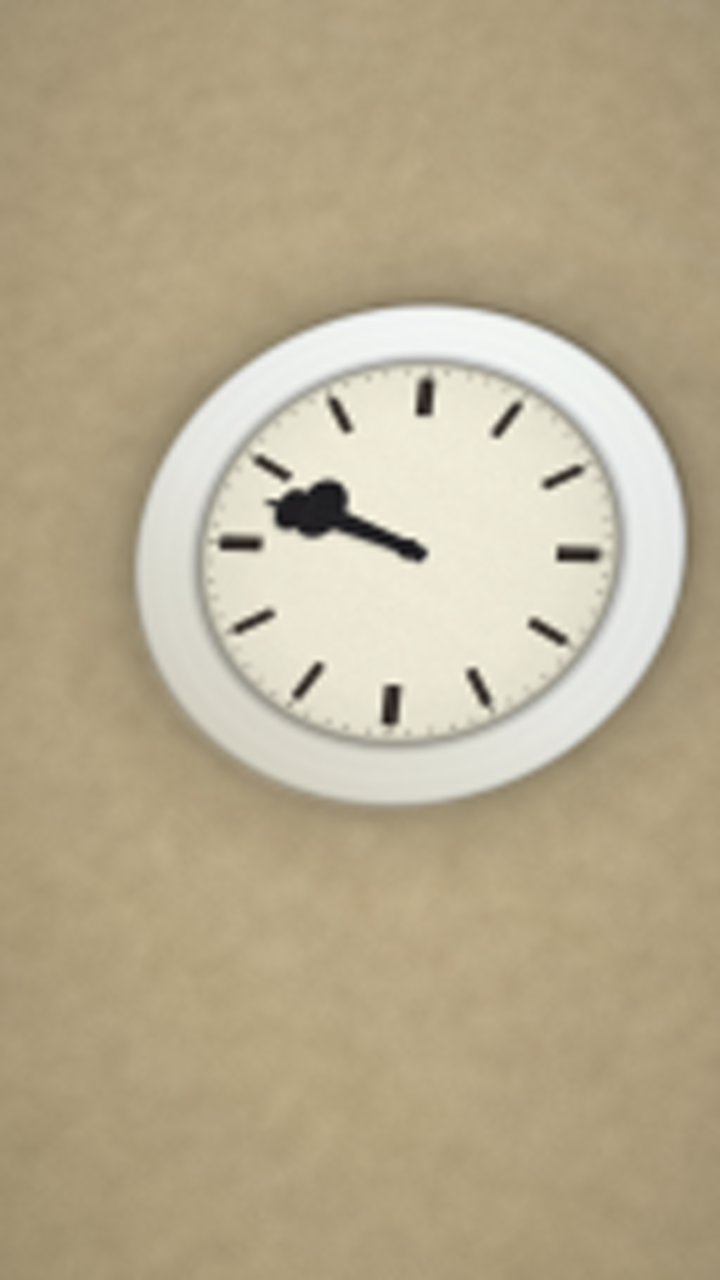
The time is h=9 m=48
